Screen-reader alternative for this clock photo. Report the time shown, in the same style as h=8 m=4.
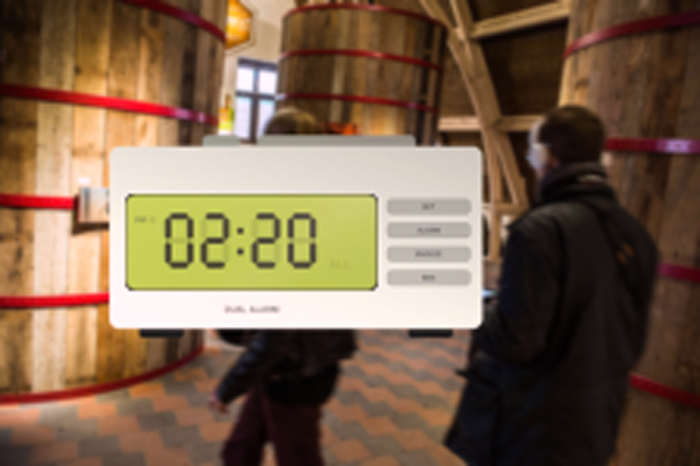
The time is h=2 m=20
